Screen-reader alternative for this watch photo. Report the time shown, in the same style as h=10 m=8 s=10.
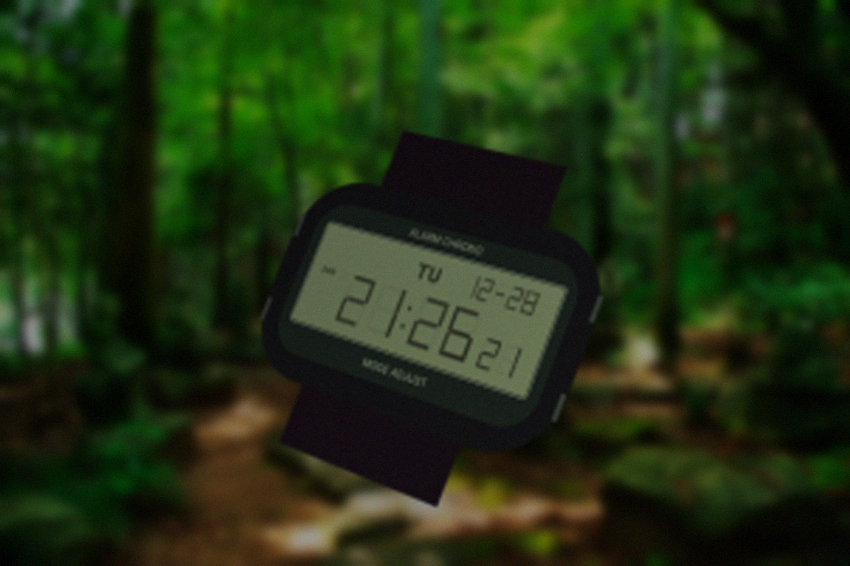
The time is h=21 m=26 s=21
